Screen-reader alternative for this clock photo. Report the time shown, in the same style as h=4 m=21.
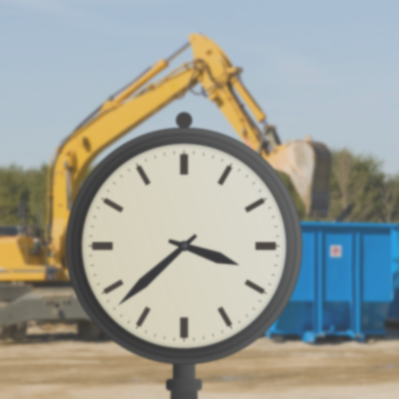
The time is h=3 m=38
